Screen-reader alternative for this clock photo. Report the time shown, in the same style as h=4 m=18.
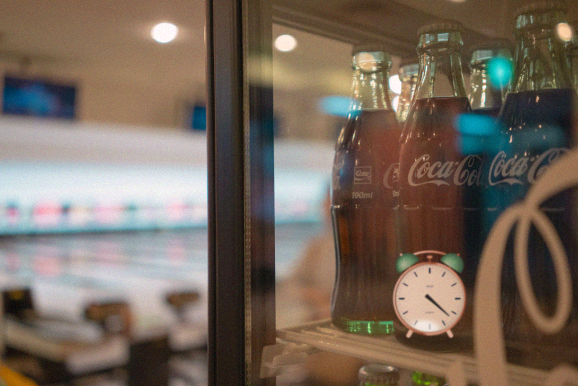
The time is h=4 m=22
